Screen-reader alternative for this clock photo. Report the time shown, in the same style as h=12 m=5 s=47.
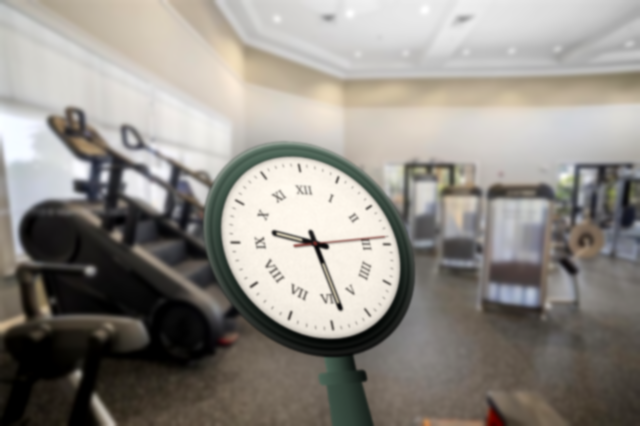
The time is h=9 m=28 s=14
